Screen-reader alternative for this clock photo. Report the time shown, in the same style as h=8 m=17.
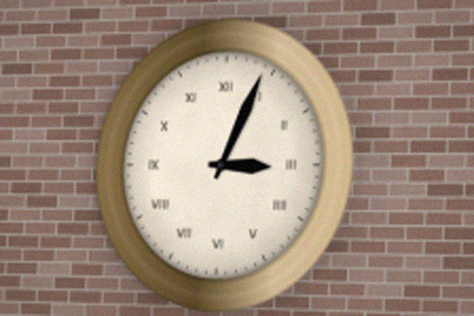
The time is h=3 m=4
